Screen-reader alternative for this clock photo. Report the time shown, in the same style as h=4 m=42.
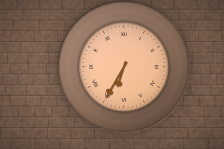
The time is h=6 m=35
